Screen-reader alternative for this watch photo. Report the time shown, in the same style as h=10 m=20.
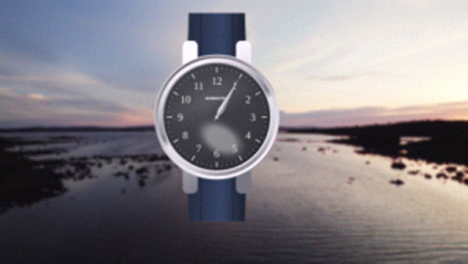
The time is h=1 m=5
